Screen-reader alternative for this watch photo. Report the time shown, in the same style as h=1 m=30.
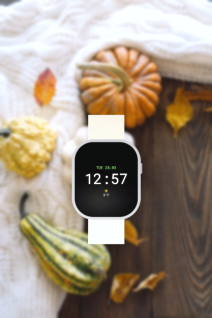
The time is h=12 m=57
